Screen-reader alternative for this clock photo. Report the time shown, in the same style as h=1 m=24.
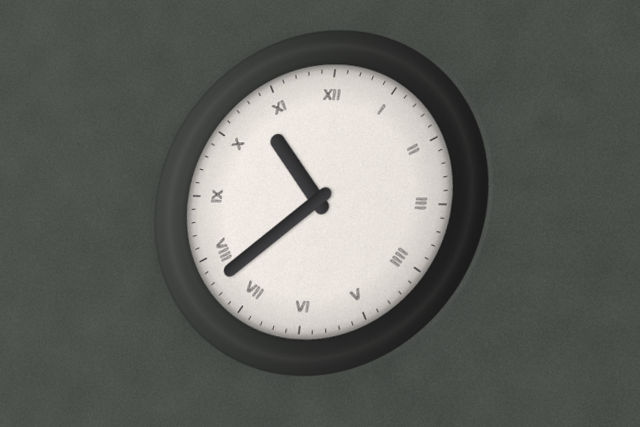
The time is h=10 m=38
